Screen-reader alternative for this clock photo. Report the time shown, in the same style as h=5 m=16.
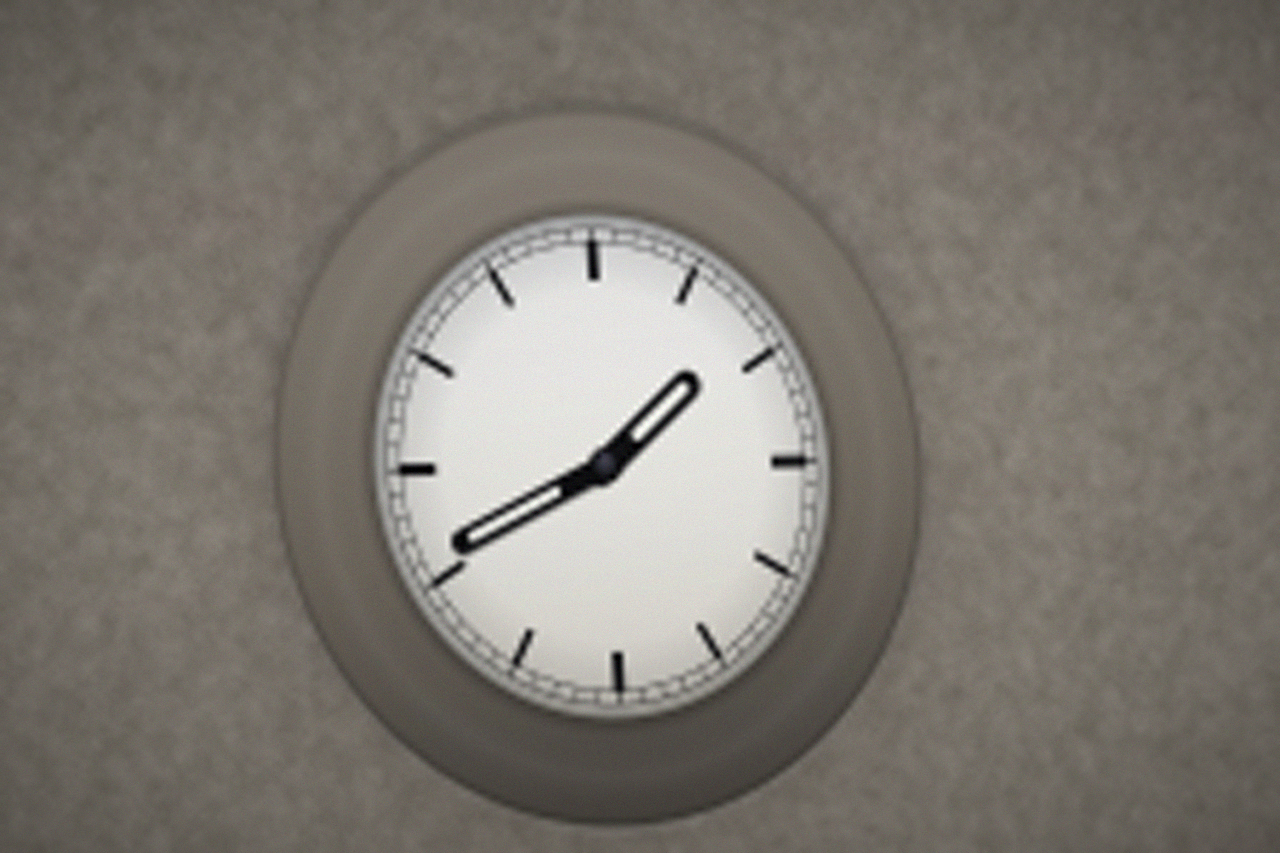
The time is h=1 m=41
